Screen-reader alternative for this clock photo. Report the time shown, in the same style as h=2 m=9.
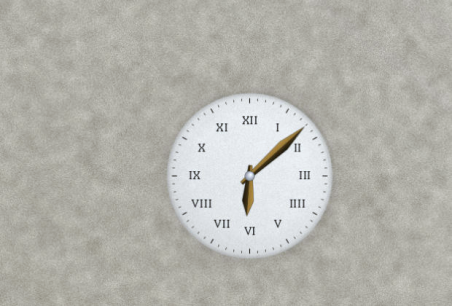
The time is h=6 m=8
